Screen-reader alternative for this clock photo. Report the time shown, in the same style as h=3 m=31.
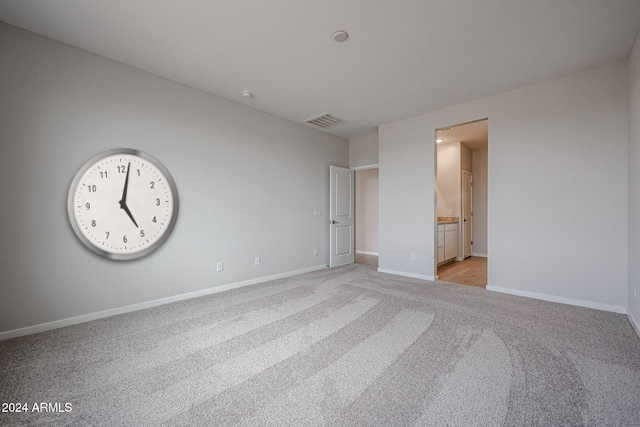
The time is h=5 m=2
